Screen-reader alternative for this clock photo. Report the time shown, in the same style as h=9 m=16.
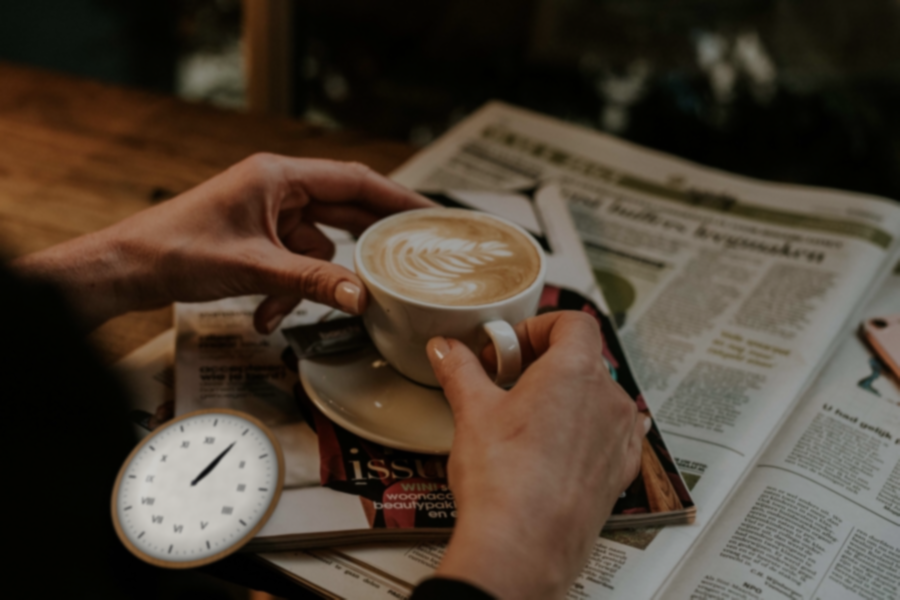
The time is h=1 m=5
